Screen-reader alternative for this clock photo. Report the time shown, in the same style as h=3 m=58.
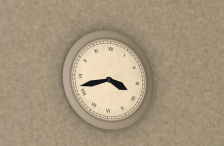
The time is h=3 m=42
